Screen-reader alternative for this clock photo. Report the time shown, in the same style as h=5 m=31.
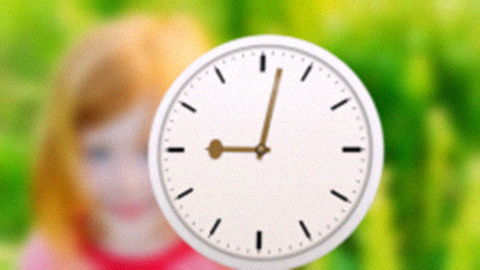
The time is h=9 m=2
